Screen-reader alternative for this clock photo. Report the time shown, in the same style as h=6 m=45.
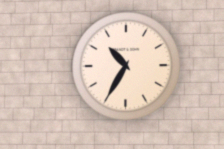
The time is h=10 m=35
